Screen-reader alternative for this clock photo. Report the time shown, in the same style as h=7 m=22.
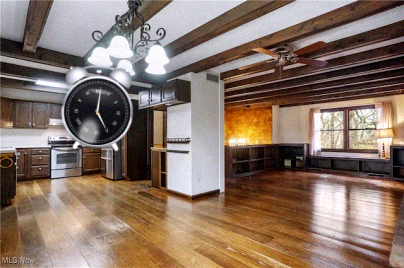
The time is h=5 m=1
